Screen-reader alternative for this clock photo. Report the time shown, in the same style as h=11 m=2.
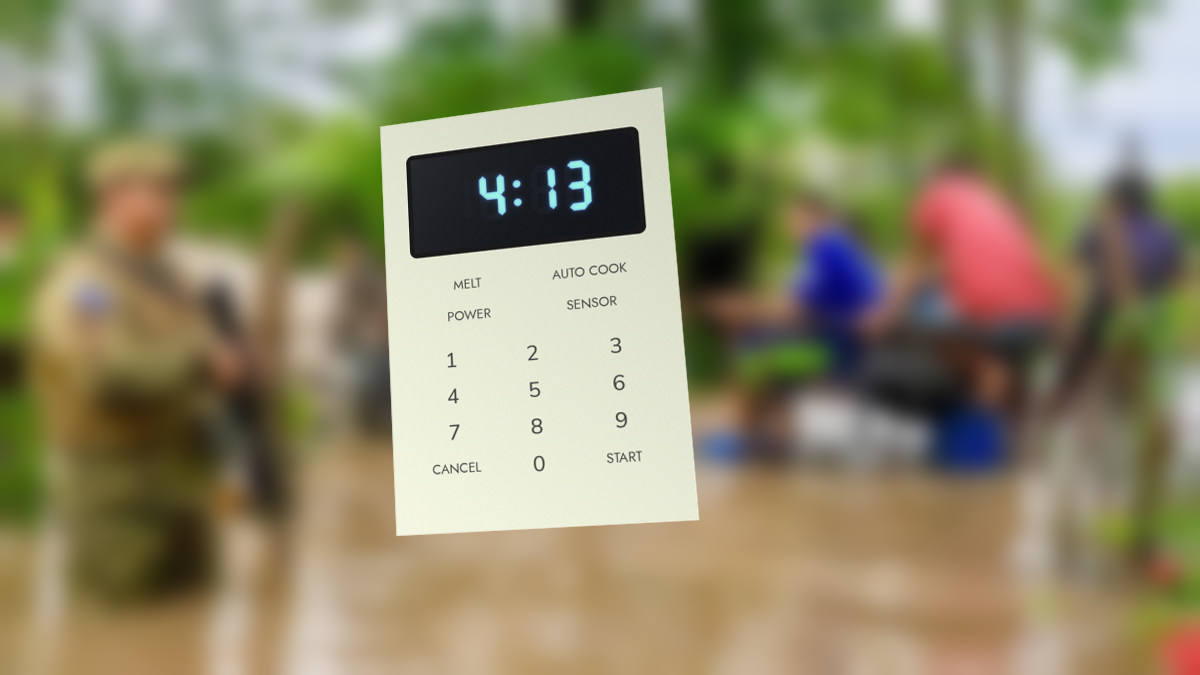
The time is h=4 m=13
